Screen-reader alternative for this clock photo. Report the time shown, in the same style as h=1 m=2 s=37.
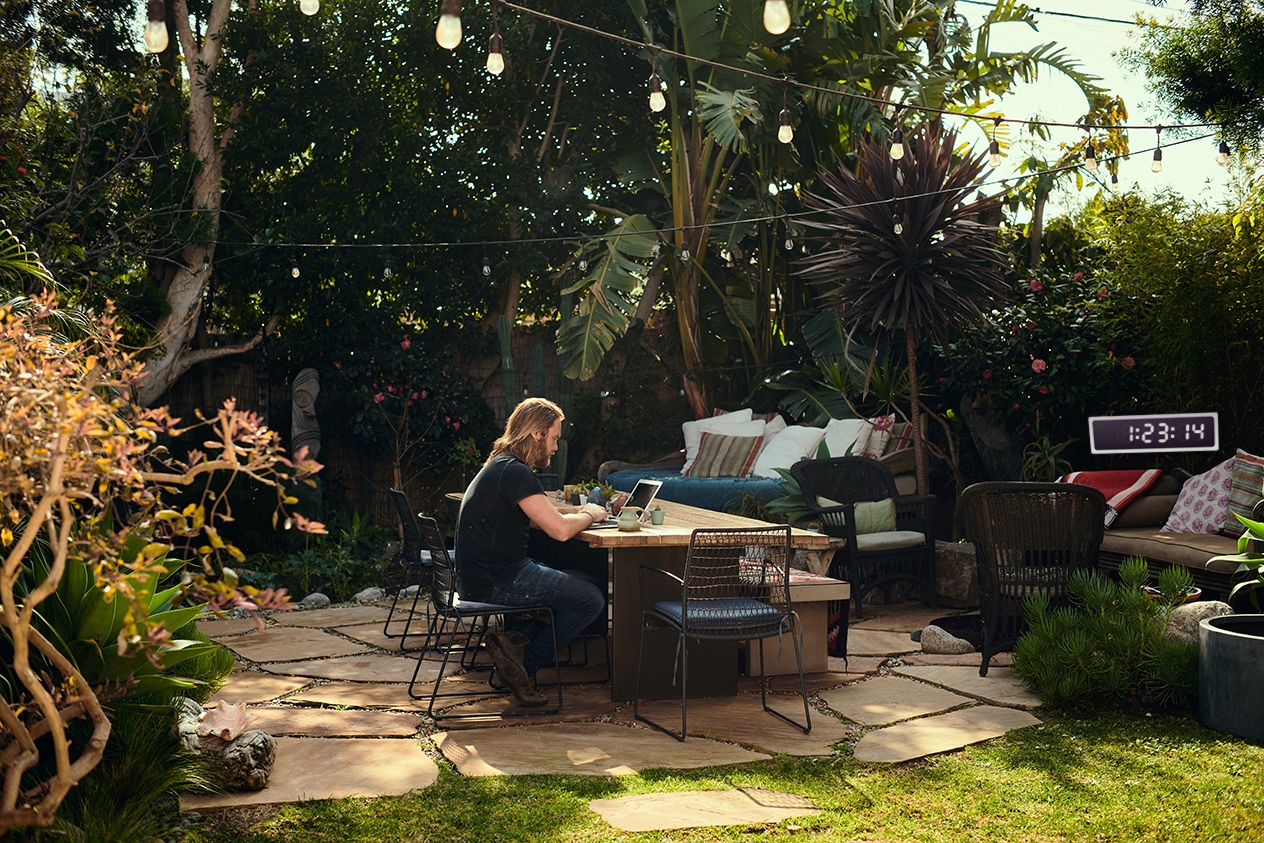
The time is h=1 m=23 s=14
